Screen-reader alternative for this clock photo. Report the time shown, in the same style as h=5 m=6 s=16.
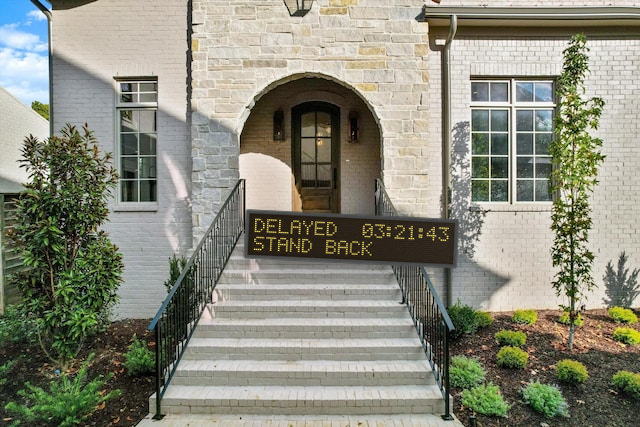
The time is h=3 m=21 s=43
